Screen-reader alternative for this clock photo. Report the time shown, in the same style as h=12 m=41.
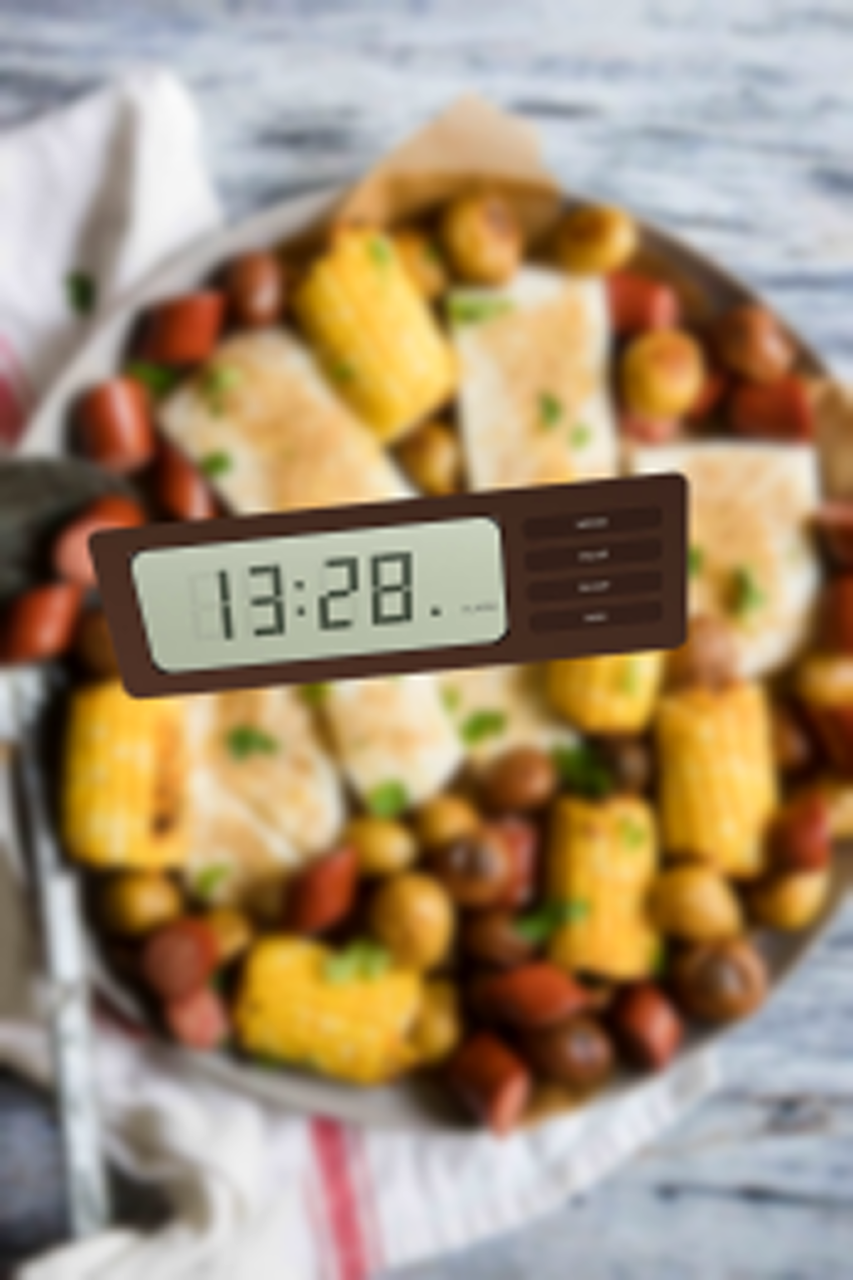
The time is h=13 m=28
